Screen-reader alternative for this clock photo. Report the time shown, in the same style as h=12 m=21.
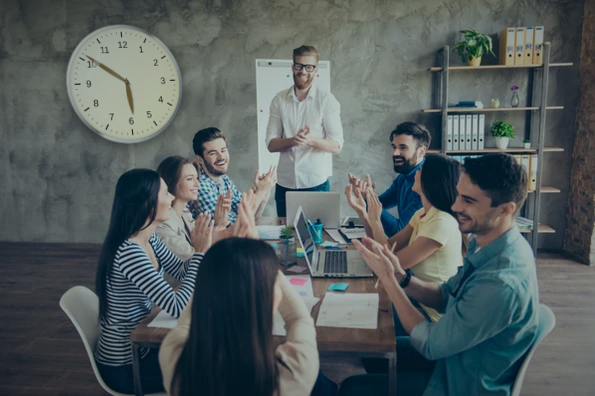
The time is h=5 m=51
